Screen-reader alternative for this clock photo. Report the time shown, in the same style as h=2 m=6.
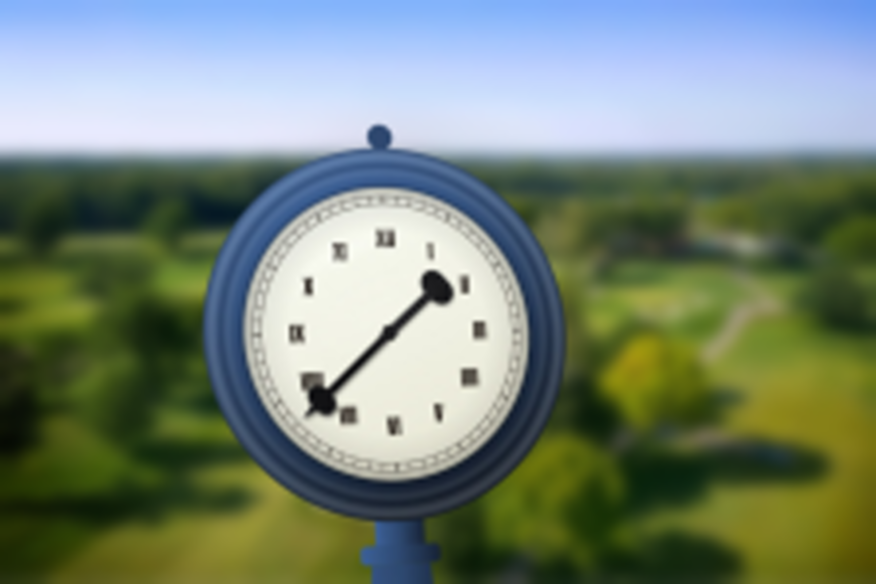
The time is h=1 m=38
